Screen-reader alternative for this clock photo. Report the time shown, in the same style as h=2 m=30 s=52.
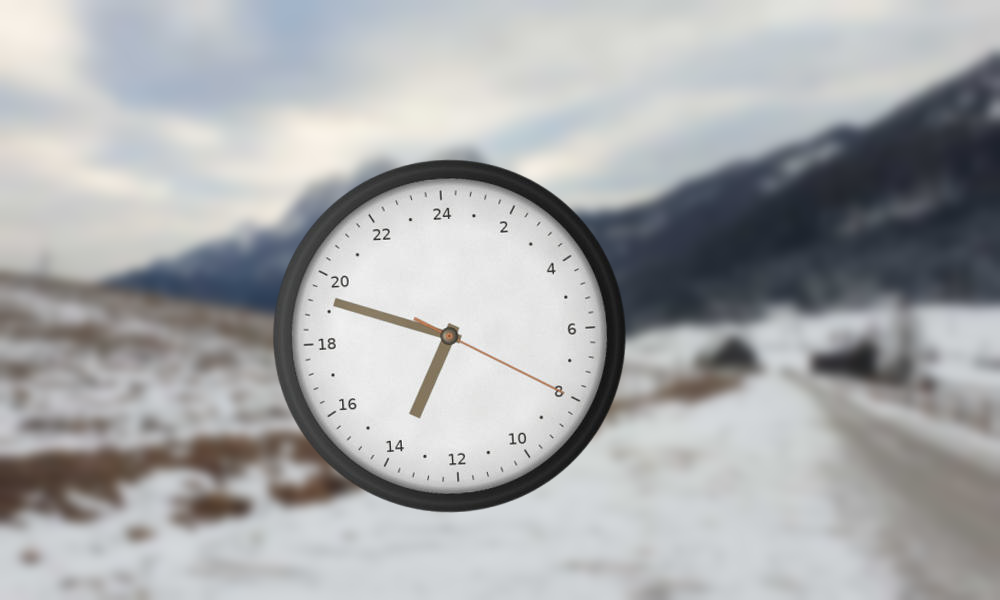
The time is h=13 m=48 s=20
